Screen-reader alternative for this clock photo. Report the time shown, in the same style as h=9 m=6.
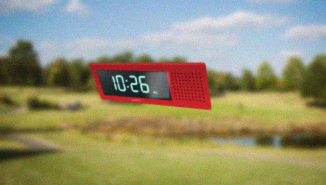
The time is h=10 m=26
